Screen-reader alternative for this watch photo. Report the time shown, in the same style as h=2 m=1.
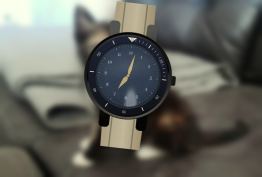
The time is h=7 m=2
